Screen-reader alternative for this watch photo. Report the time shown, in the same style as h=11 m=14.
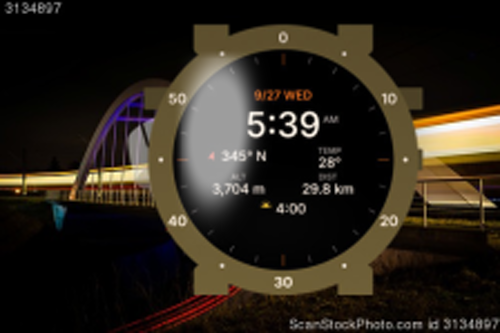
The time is h=5 m=39
